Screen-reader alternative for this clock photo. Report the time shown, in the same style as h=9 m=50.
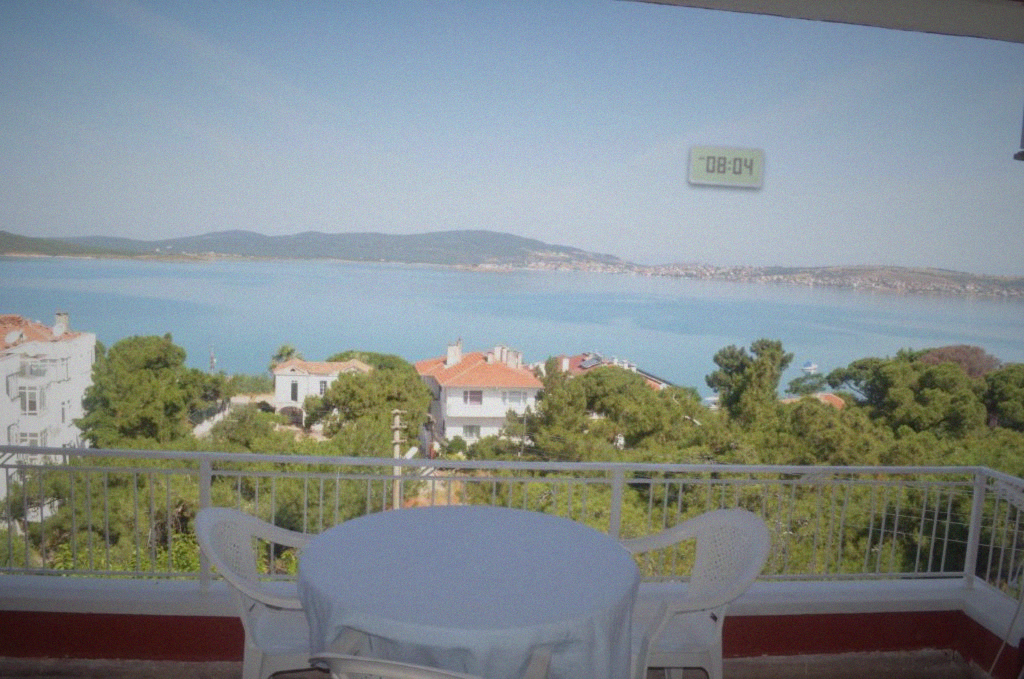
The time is h=8 m=4
